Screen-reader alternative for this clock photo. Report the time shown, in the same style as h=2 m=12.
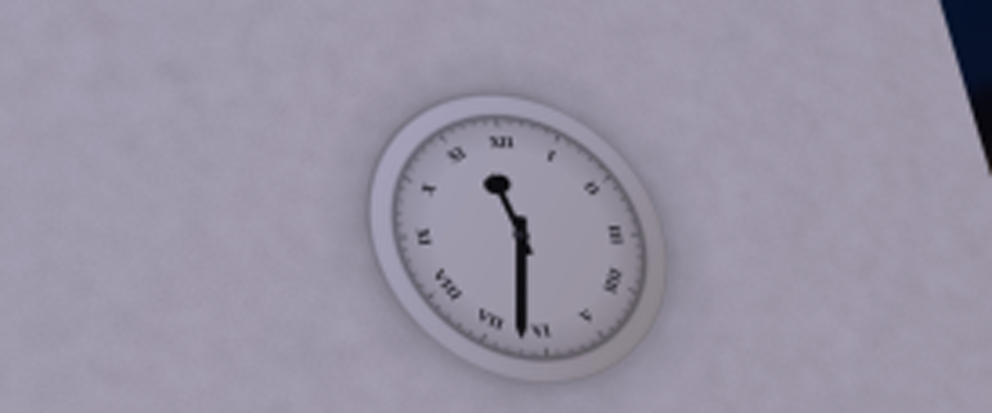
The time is h=11 m=32
